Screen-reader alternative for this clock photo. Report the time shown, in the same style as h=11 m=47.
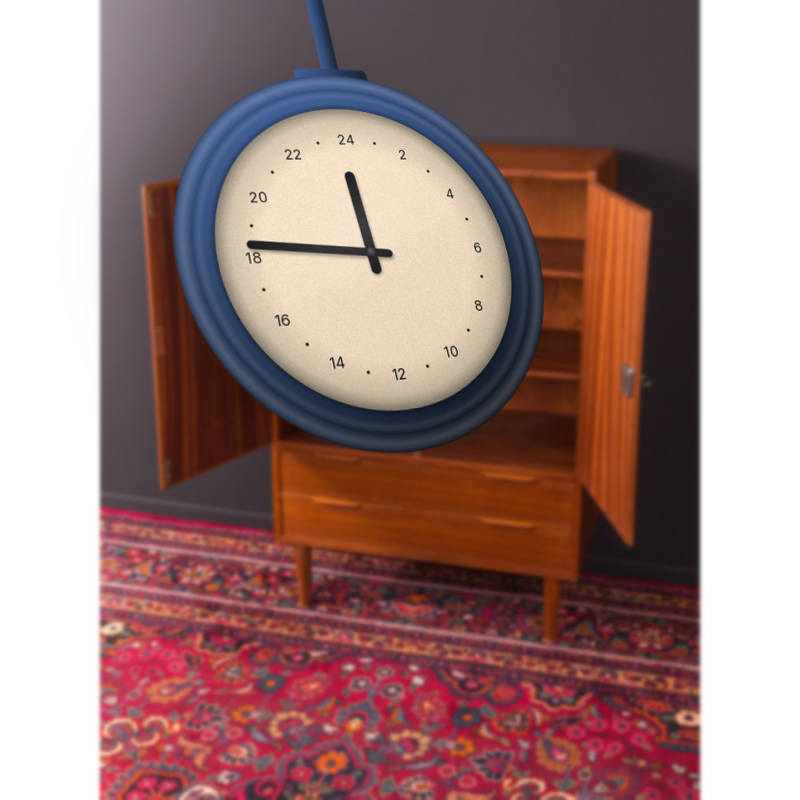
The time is h=23 m=46
